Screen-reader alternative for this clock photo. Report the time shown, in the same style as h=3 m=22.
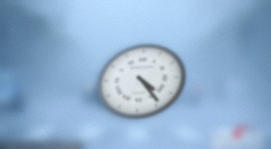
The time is h=4 m=24
